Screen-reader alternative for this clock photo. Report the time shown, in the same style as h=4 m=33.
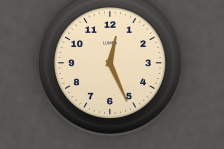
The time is h=12 m=26
